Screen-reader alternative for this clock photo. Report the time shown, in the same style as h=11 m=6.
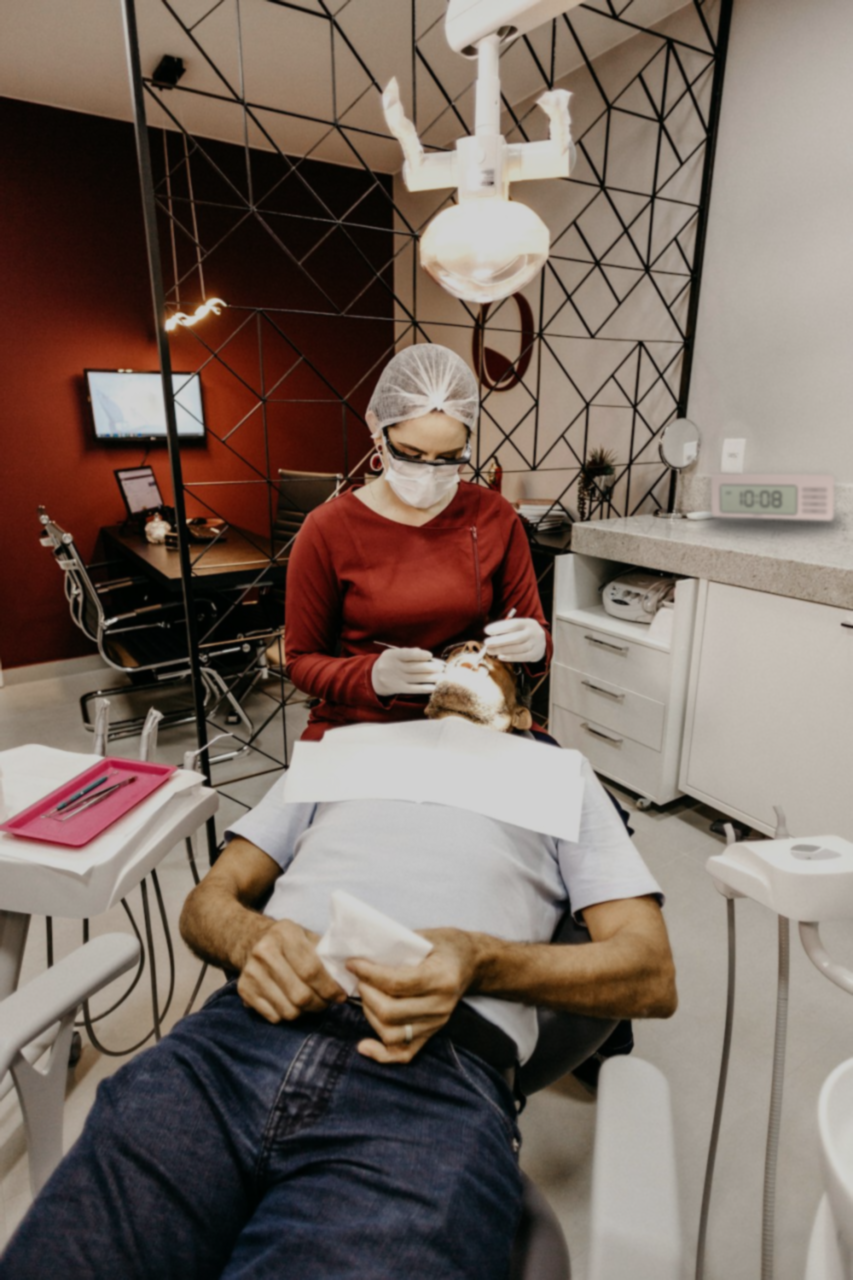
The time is h=10 m=8
